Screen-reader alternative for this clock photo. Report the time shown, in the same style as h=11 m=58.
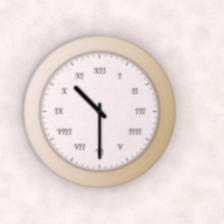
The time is h=10 m=30
